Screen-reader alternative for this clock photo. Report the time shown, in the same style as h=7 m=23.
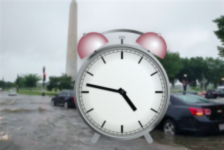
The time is h=4 m=47
